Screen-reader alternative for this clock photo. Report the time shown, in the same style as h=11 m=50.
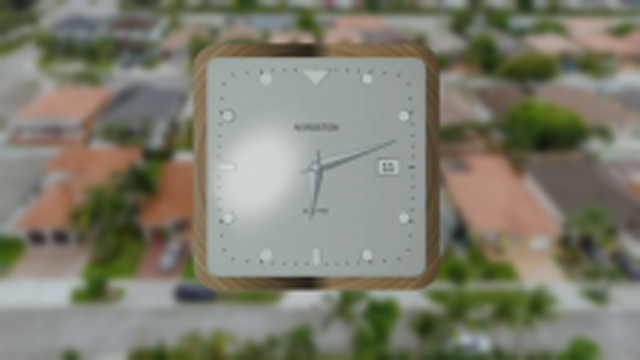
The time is h=6 m=12
